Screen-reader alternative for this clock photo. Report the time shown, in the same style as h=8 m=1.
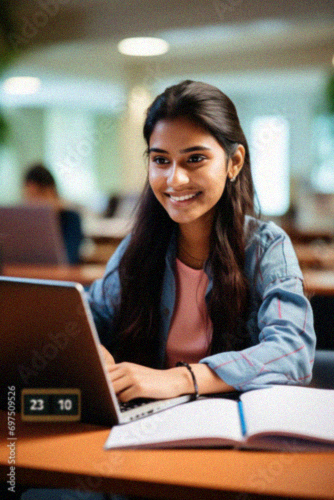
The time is h=23 m=10
